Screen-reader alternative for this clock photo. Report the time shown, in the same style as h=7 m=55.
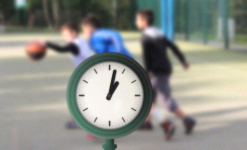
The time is h=1 m=2
